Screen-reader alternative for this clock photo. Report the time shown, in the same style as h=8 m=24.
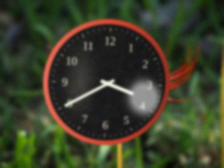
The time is h=3 m=40
